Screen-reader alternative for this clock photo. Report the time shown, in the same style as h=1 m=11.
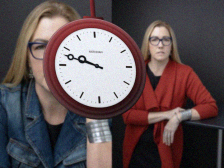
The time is h=9 m=48
